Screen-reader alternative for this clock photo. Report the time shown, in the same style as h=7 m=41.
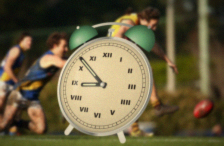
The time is h=8 m=52
